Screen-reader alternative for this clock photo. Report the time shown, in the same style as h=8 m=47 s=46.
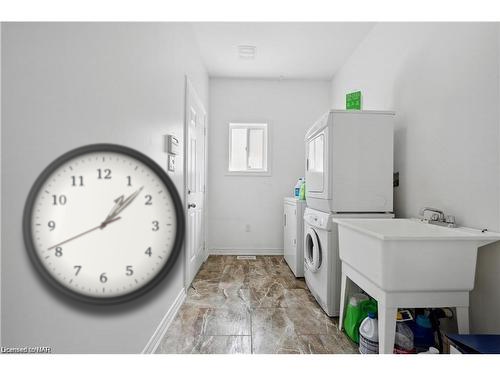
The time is h=1 m=7 s=41
